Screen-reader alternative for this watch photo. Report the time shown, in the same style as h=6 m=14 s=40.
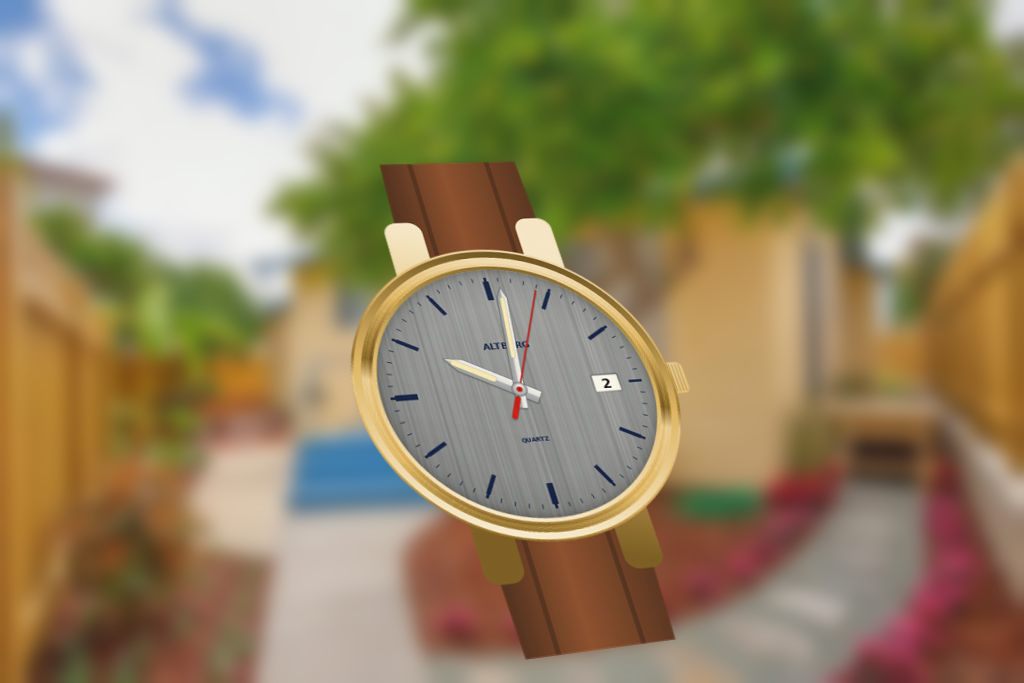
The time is h=10 m=1 s=4
